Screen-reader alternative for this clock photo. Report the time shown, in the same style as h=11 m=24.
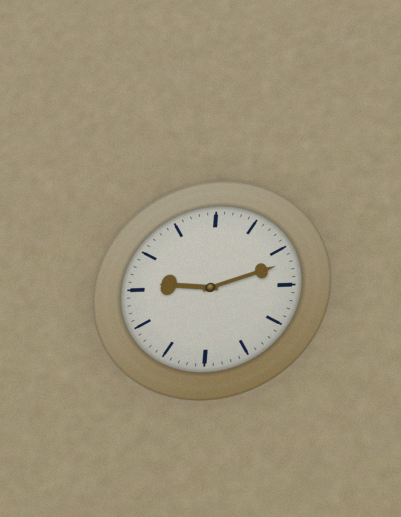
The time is h=9 m=12
